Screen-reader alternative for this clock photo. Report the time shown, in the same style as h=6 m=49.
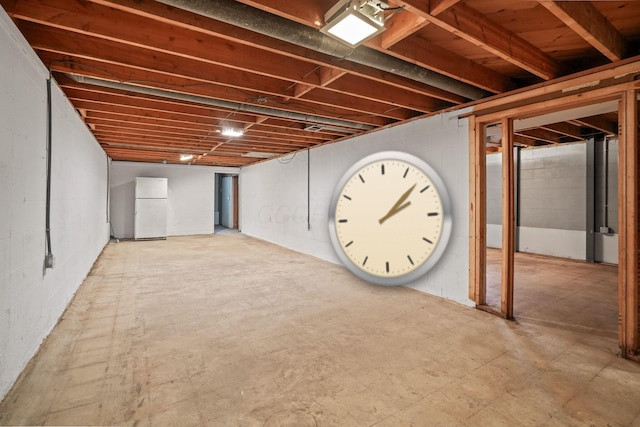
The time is h=2 m=8
